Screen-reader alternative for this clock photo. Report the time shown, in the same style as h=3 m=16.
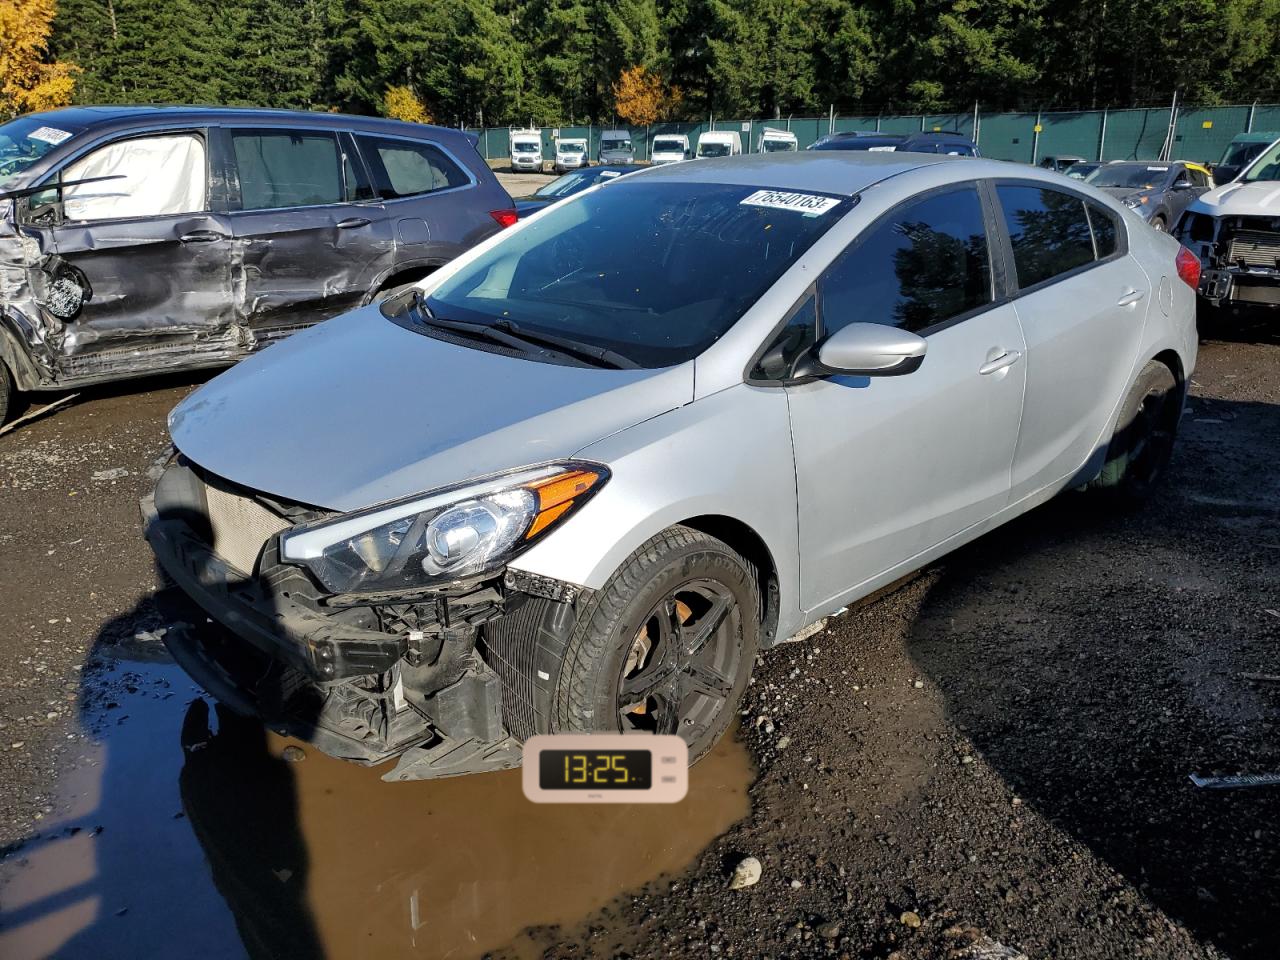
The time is h=13 m=25
